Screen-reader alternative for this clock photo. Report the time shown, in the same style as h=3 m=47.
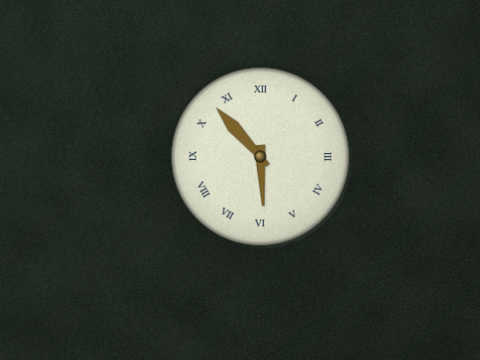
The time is h=5 m=53
